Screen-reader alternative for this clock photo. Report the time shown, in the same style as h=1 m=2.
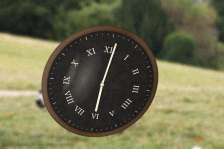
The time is h=6 m=1
